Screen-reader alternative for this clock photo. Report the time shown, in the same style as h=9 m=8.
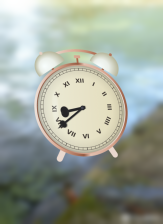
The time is h=8 m=39
